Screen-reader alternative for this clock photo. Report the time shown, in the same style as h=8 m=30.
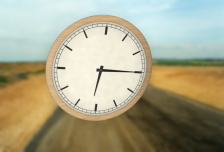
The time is h=6 m=15
